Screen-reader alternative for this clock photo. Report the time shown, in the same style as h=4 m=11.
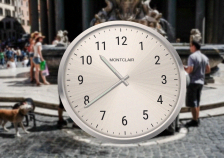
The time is h=10 m=39
